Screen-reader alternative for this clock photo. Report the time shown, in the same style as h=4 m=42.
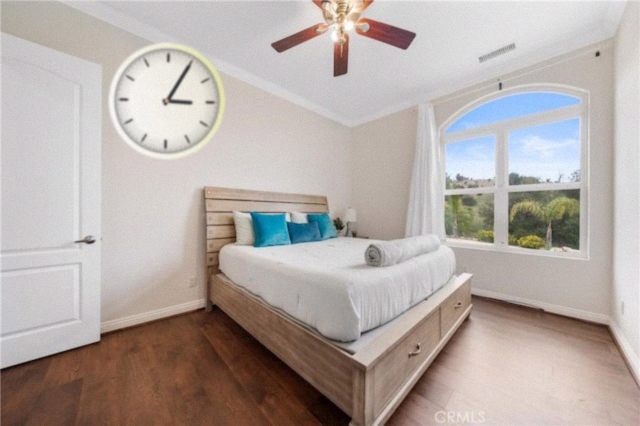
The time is h=3 m=5
